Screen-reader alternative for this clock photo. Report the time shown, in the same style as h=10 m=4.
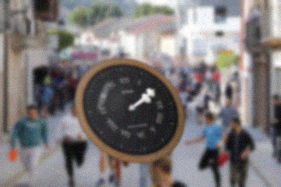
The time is h=2 m=10
